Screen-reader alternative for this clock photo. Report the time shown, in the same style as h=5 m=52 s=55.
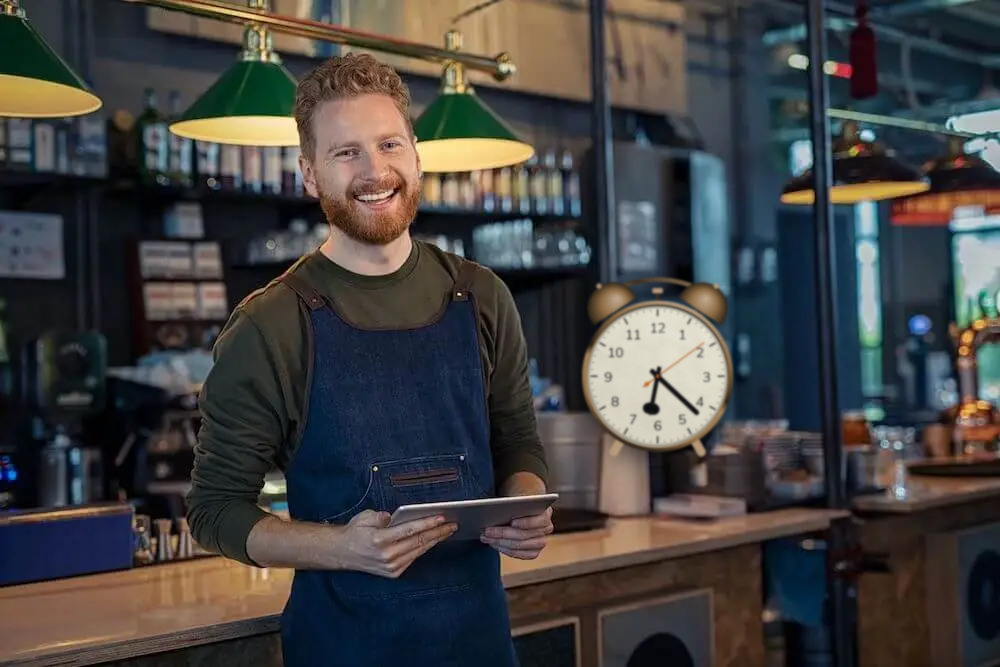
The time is h=6 m=22 s=9
